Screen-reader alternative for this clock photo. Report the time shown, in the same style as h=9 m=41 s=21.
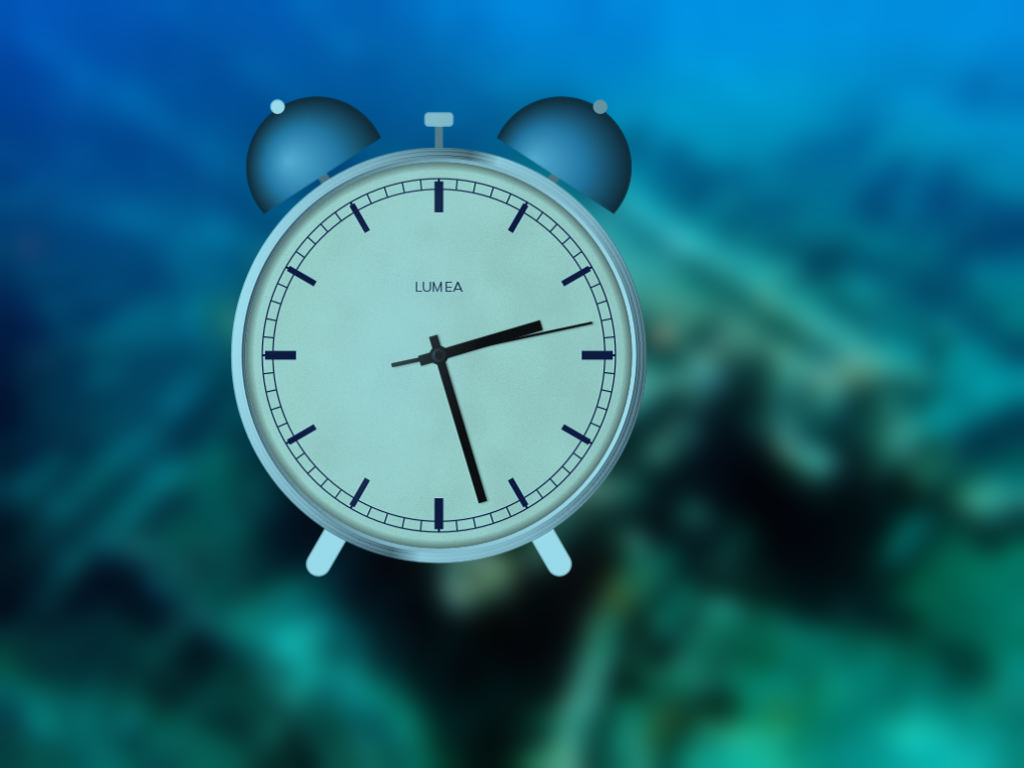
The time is h=2 m=27 s=13
